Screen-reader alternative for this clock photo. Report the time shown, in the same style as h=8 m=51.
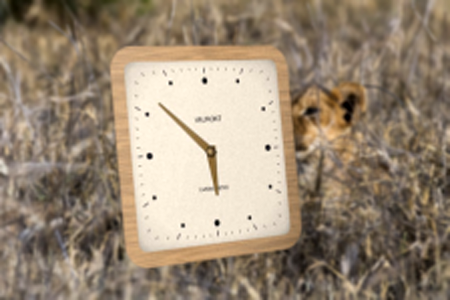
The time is h=5 m=52
